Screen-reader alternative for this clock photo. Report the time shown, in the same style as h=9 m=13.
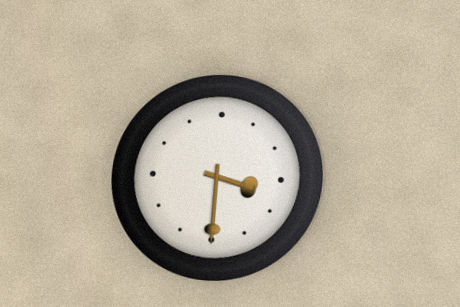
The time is h=3 m=30
